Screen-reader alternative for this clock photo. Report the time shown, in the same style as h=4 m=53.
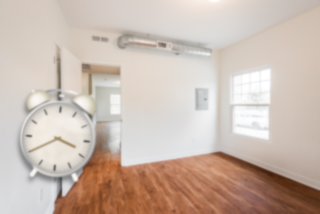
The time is h=3 m=40
